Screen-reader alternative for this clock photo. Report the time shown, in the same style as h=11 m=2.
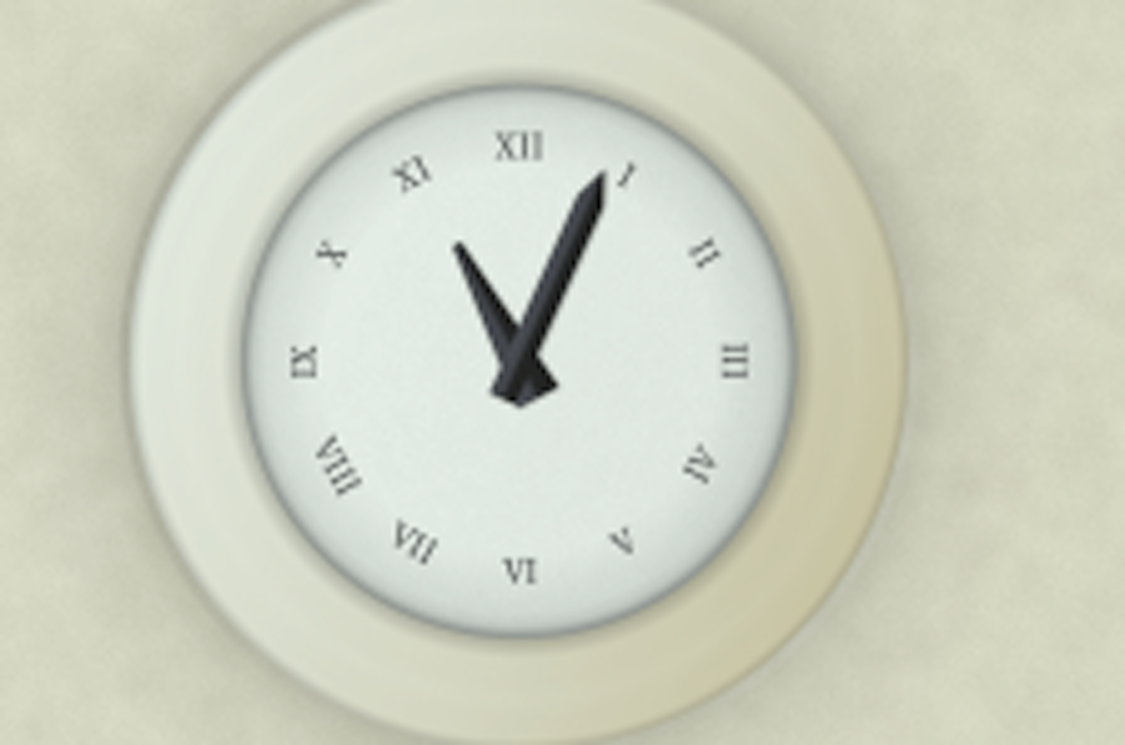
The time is h=11 m=4
